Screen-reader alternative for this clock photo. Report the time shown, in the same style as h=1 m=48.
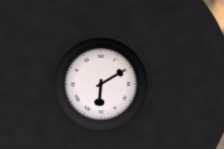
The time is h=6 m=10
